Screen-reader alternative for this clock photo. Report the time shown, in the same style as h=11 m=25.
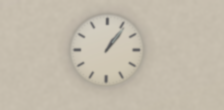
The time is h=1 m=6
